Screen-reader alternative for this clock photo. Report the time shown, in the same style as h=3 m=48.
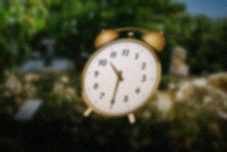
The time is h=10 m=30
